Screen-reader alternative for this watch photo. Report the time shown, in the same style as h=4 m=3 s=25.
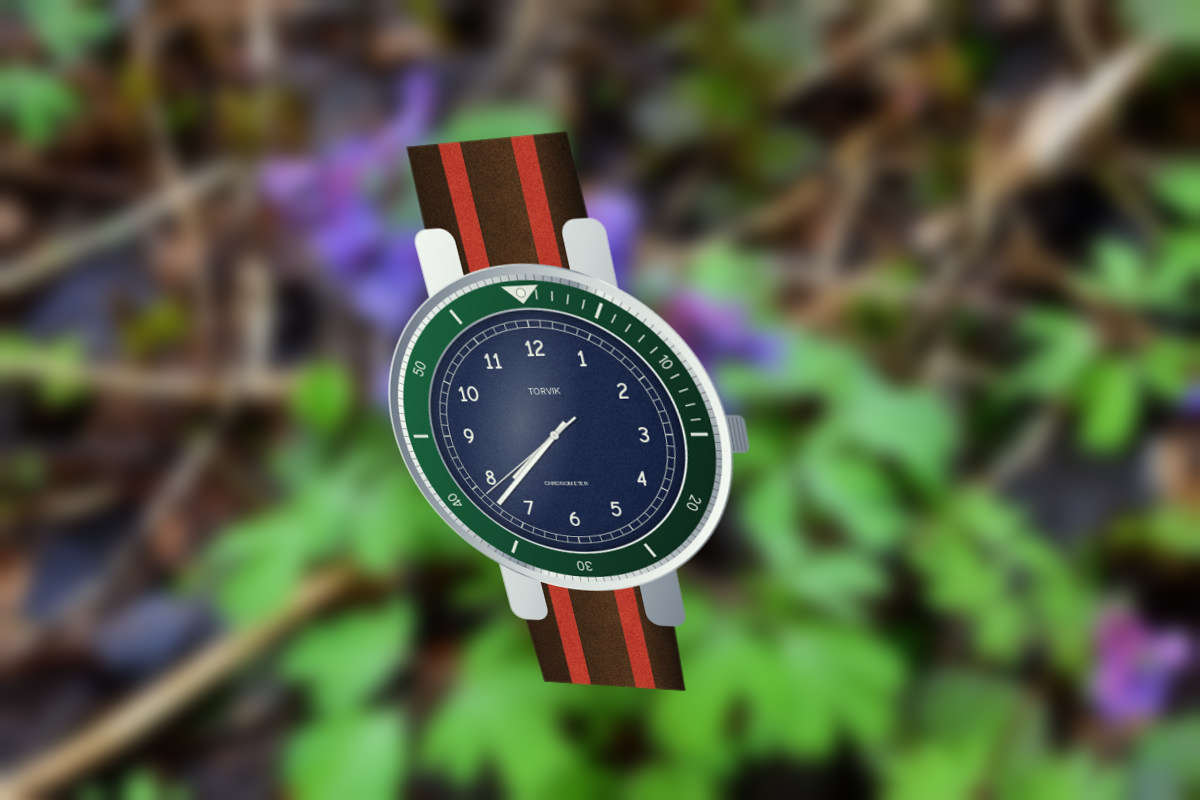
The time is h=7 m=37 s=39
